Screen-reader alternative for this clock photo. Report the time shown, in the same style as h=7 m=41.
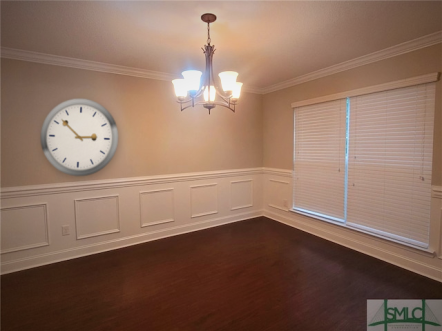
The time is h=2 m=52
